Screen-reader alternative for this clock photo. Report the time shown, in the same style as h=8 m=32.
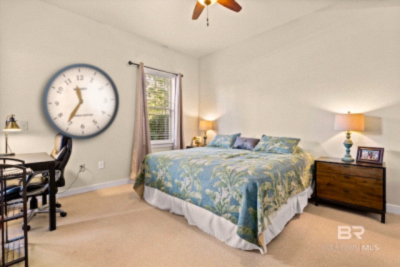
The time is h=11 m=36
